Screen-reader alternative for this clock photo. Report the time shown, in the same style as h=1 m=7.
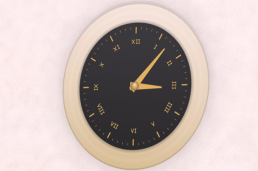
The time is h=3 m=7
